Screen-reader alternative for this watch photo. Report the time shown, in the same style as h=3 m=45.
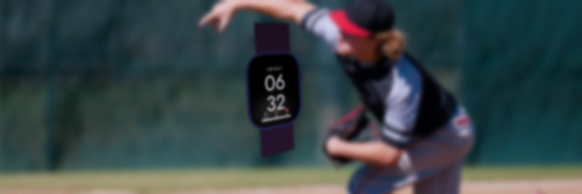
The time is h=6 m=32
